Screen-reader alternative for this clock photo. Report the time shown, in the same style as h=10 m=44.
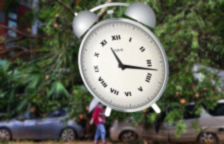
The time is h=11 m=17
